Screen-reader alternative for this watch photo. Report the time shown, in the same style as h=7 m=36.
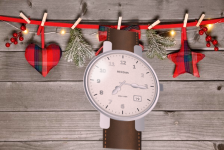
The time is h=7 m=16
